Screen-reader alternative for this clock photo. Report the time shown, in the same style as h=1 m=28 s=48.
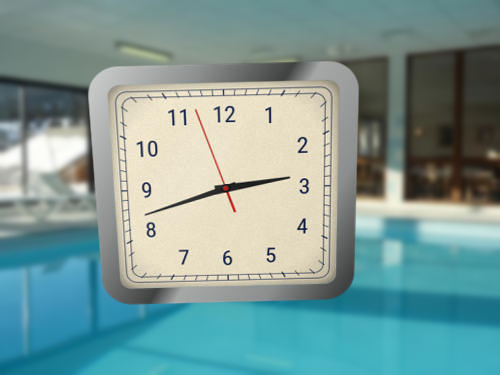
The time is h=2 m=41 s=57
